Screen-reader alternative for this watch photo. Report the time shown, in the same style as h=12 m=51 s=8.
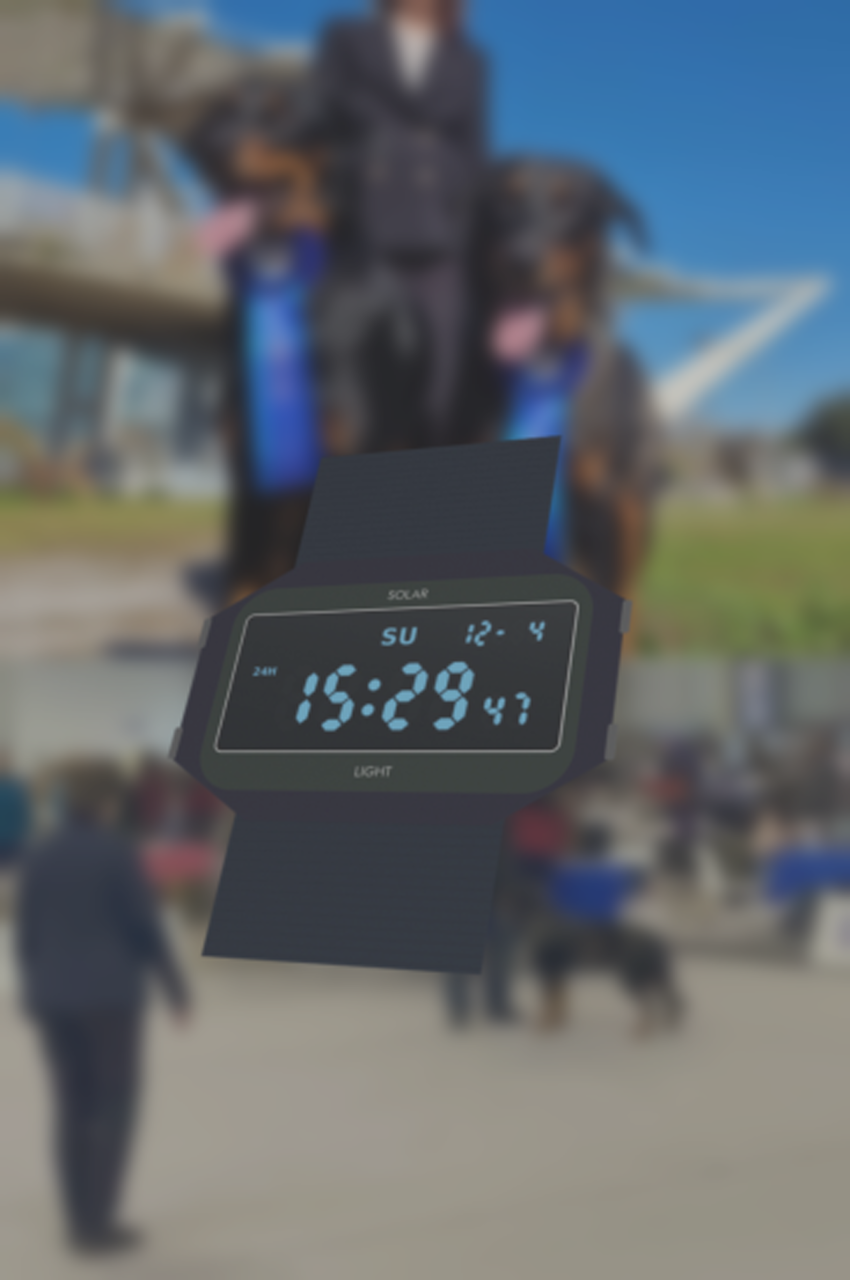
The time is h=15 m=29 s=47
